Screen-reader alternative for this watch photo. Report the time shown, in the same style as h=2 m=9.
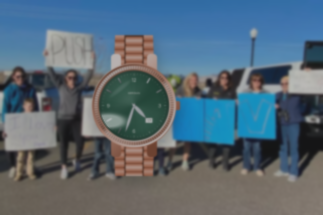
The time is h=4 m=33
